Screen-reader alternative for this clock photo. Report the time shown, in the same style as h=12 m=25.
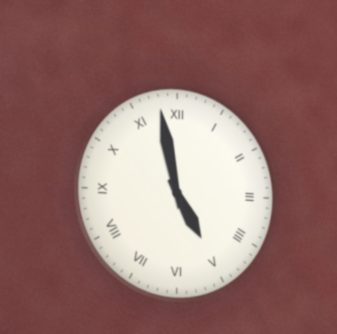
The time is h=4 m=58
